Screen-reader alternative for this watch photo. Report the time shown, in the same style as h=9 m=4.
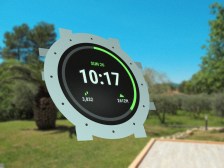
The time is h=10 m=17
